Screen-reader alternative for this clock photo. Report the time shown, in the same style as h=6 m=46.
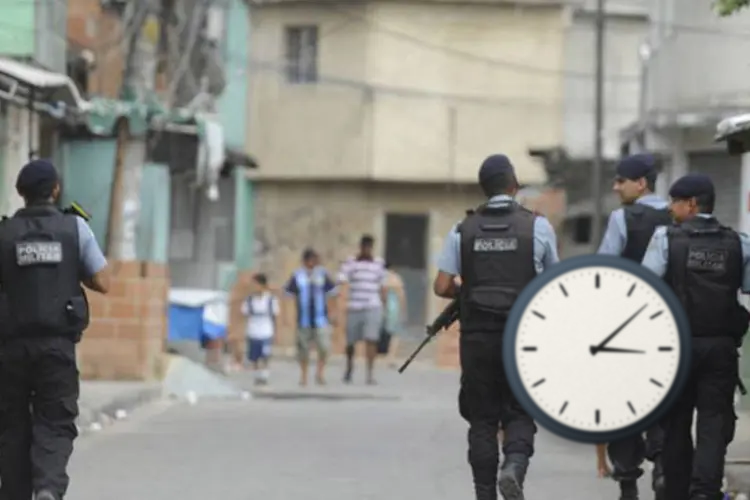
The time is h=3 m=8
